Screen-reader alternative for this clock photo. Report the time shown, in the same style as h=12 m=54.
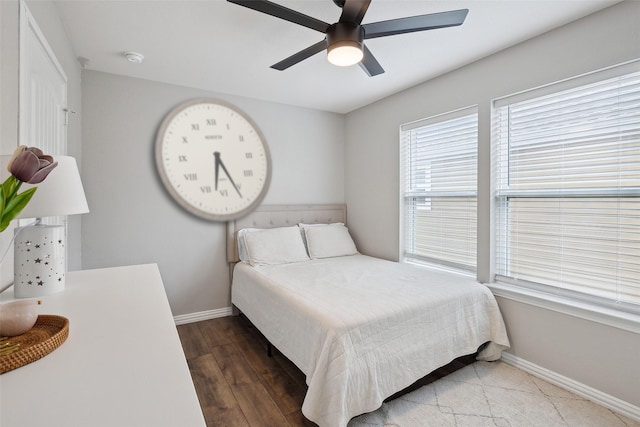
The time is h=6 m=26
